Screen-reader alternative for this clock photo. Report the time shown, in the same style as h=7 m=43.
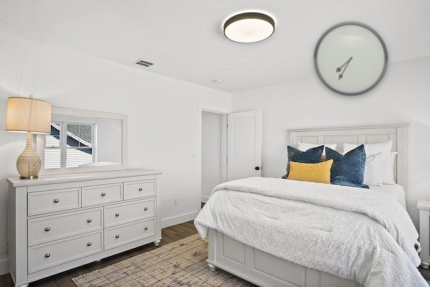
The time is h=7 m=35
